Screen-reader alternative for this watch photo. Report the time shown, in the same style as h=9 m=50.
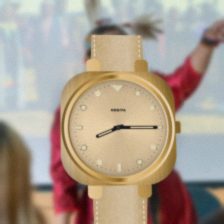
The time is h=8 m=15
